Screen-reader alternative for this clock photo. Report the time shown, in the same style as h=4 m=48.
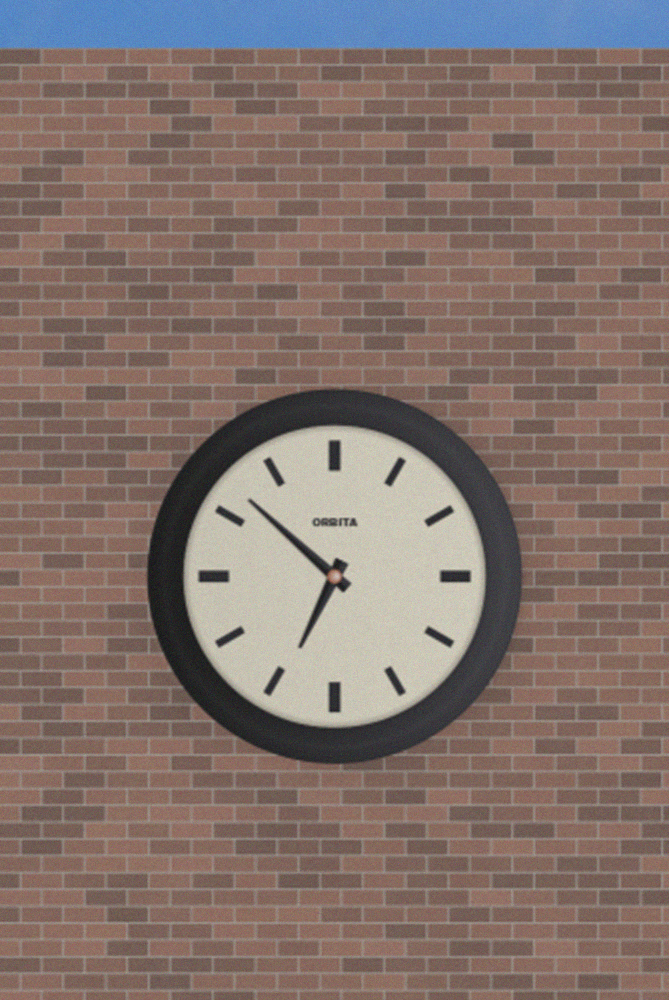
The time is h=6 m=52
